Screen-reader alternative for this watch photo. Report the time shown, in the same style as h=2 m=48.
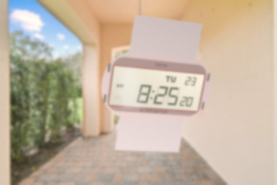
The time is h=8 m=25
